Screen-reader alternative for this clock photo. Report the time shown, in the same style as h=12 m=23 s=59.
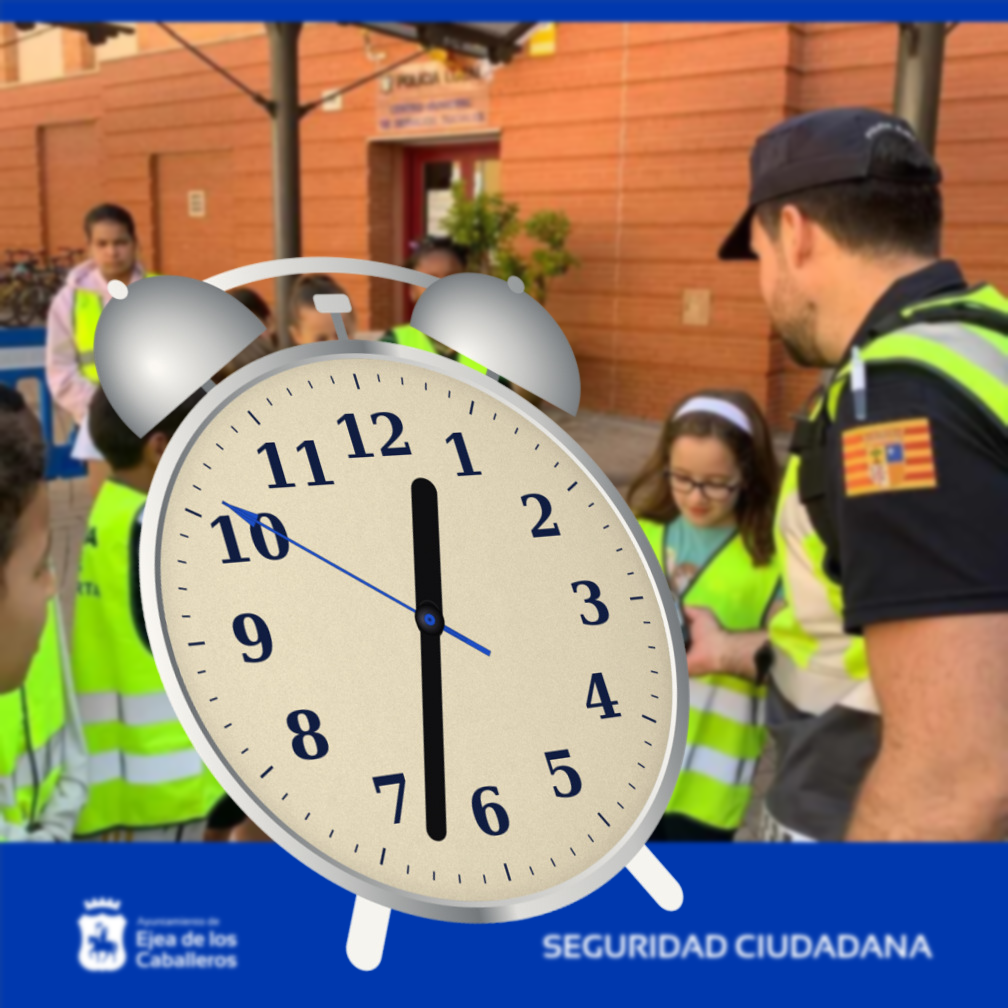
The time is h=12 m=32 s=51
